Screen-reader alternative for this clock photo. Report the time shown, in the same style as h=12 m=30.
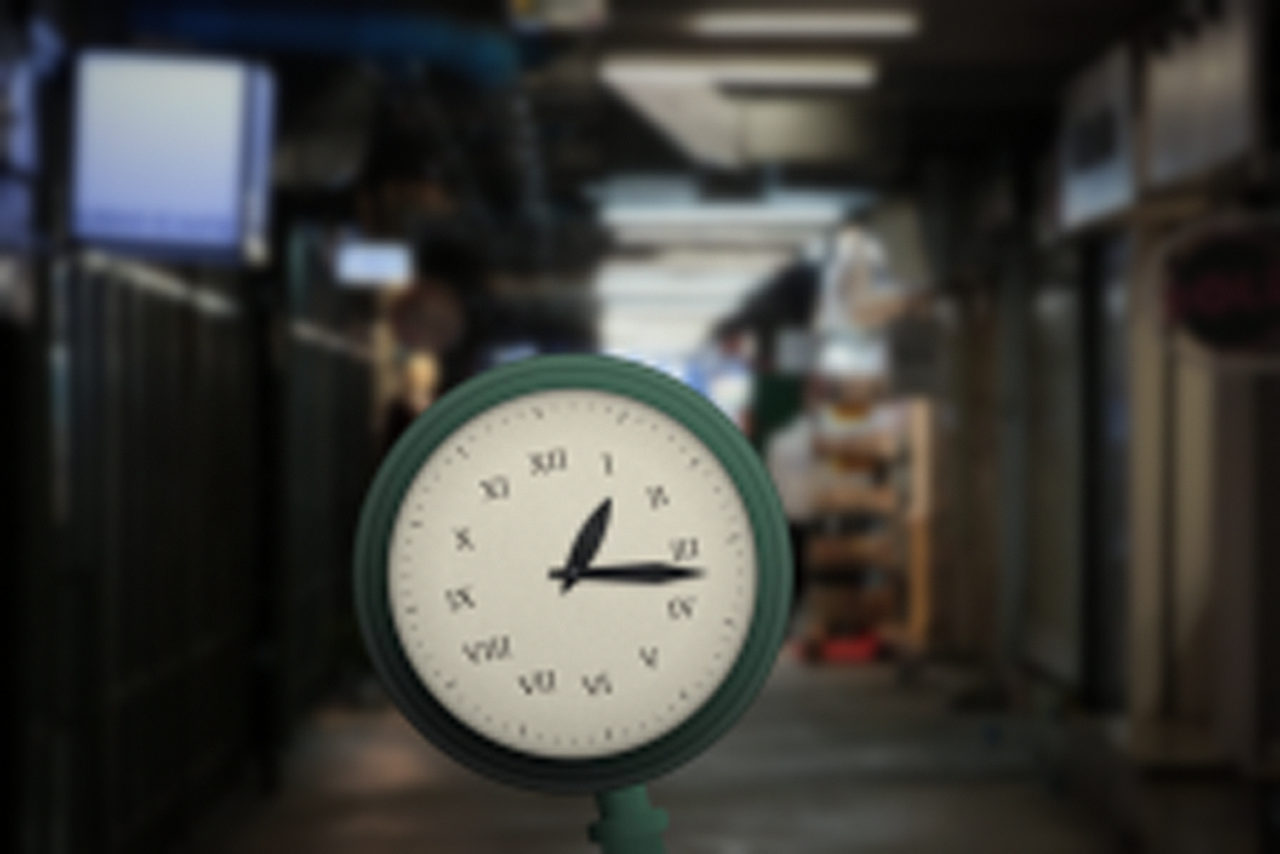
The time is h=1 m=17
